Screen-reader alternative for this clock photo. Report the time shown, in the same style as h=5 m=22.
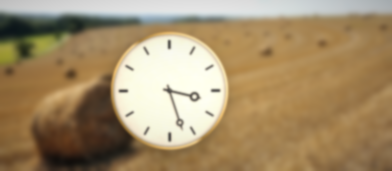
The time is h=3 m=27
